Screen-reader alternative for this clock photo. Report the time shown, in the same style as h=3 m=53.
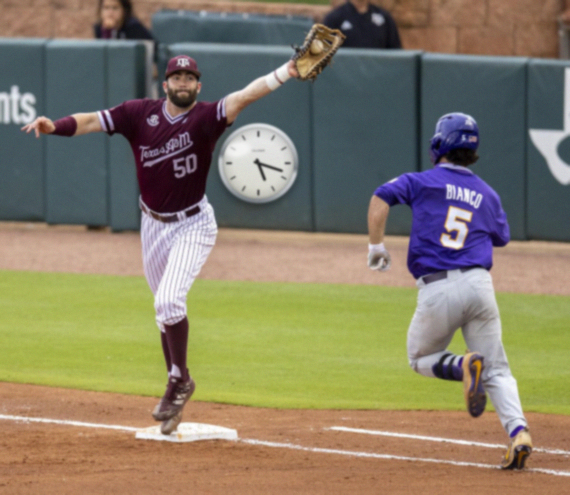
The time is h=5 m=18
